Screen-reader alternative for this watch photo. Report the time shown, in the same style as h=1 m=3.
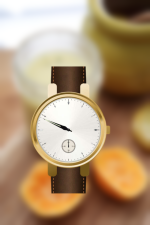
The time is h=9 m=49
